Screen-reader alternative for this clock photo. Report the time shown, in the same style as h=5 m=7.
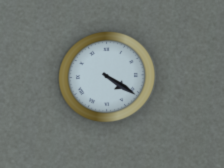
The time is h=4 m=21
